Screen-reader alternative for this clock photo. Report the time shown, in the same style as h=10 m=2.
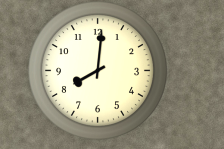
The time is h=8 m=1
